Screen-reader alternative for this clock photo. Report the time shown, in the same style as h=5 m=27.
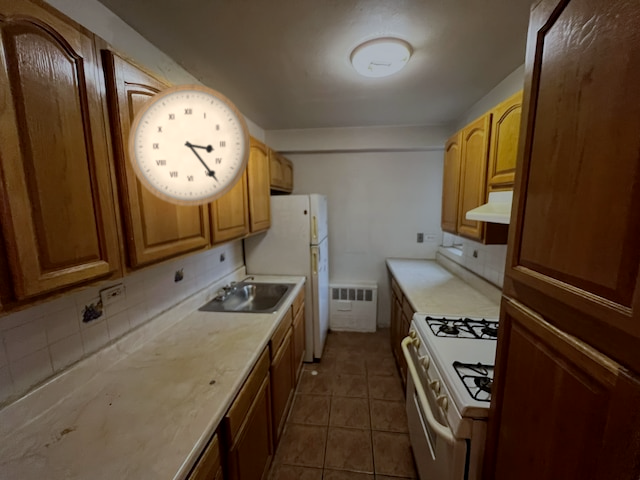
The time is h=3 m=24
